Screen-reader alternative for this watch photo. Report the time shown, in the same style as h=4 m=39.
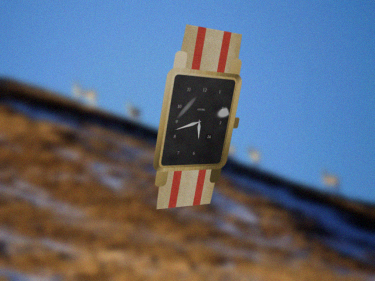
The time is h=5 m=42
